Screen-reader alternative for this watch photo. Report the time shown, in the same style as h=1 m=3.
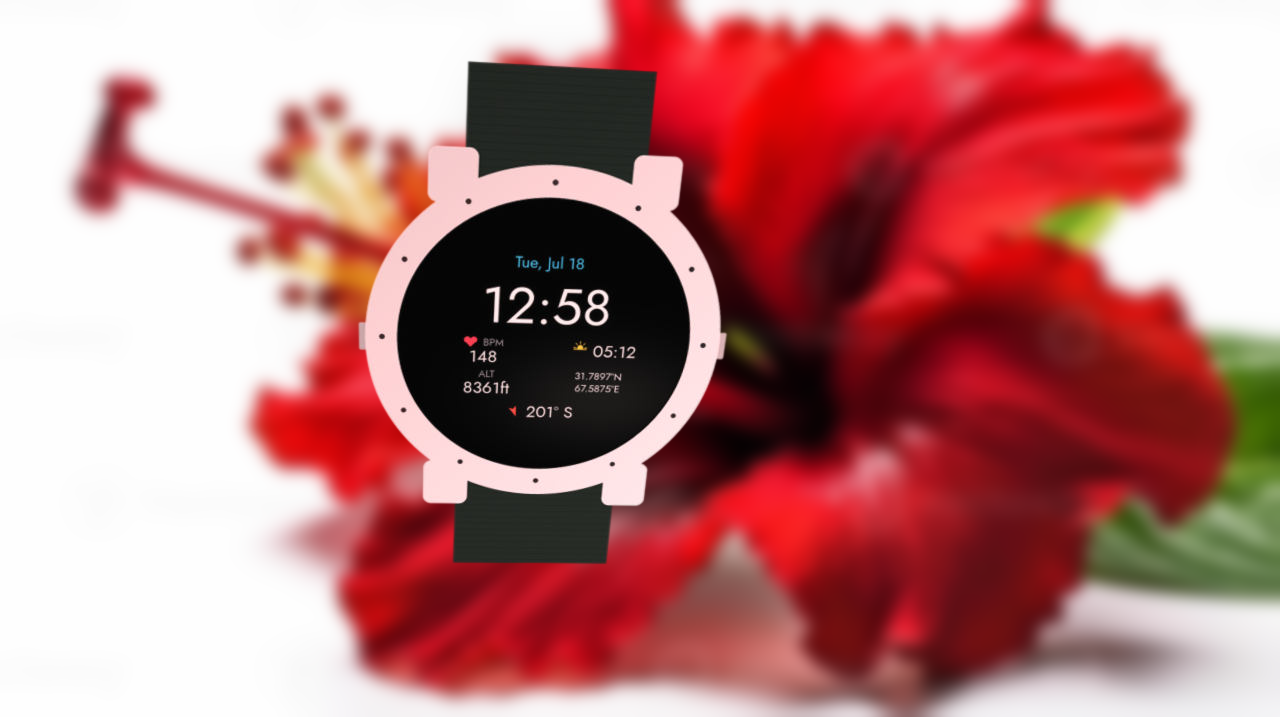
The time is h=12 m=58
